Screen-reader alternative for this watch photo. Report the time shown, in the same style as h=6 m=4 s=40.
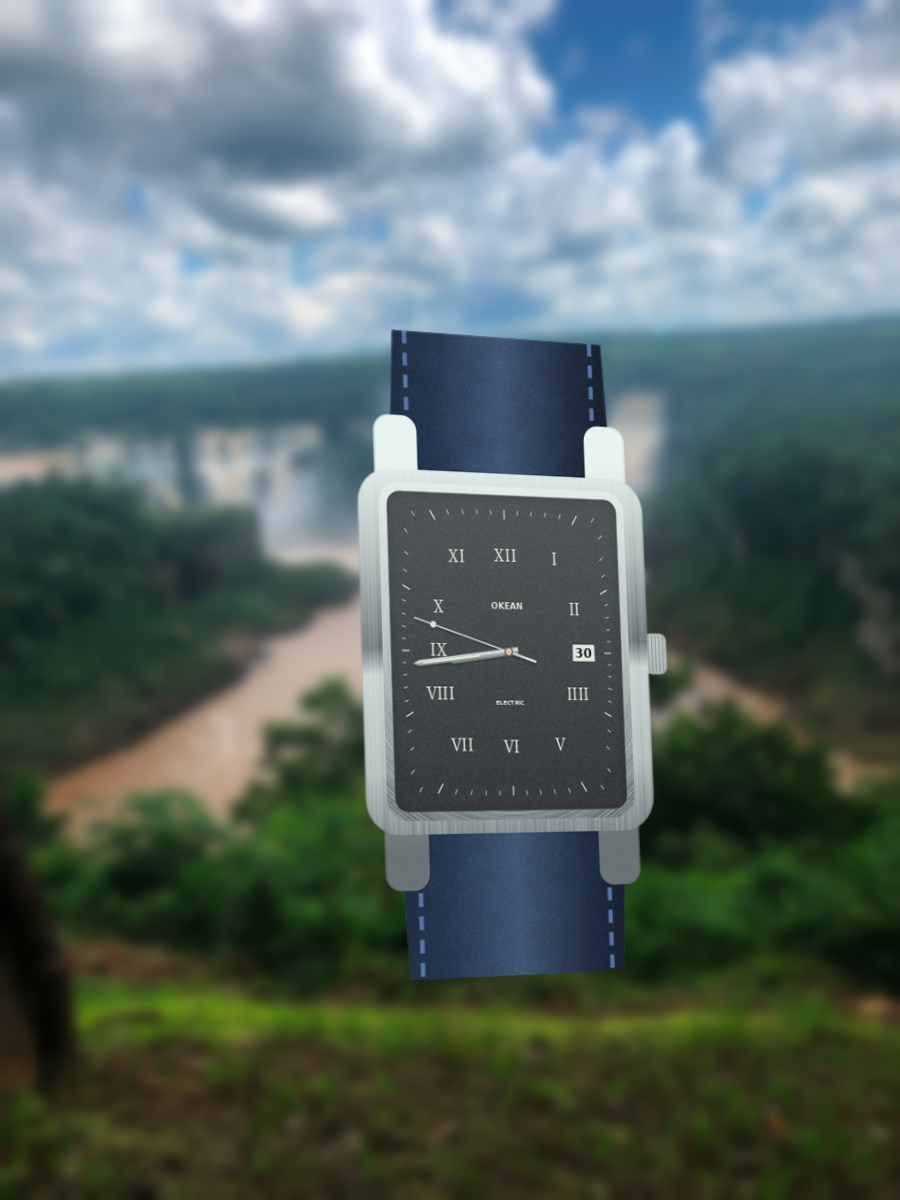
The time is h=8 m=43 s=48
